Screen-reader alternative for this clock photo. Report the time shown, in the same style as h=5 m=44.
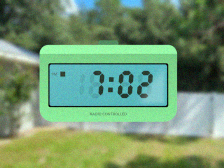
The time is h=7 m=2
